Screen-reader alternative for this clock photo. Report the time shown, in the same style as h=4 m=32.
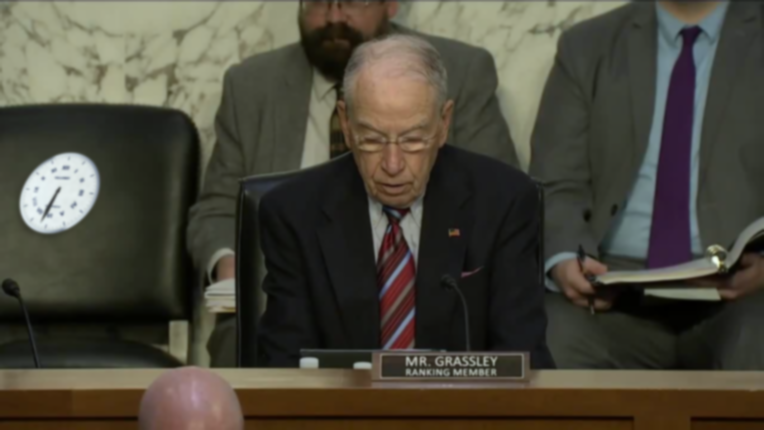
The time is h=6 m=32
